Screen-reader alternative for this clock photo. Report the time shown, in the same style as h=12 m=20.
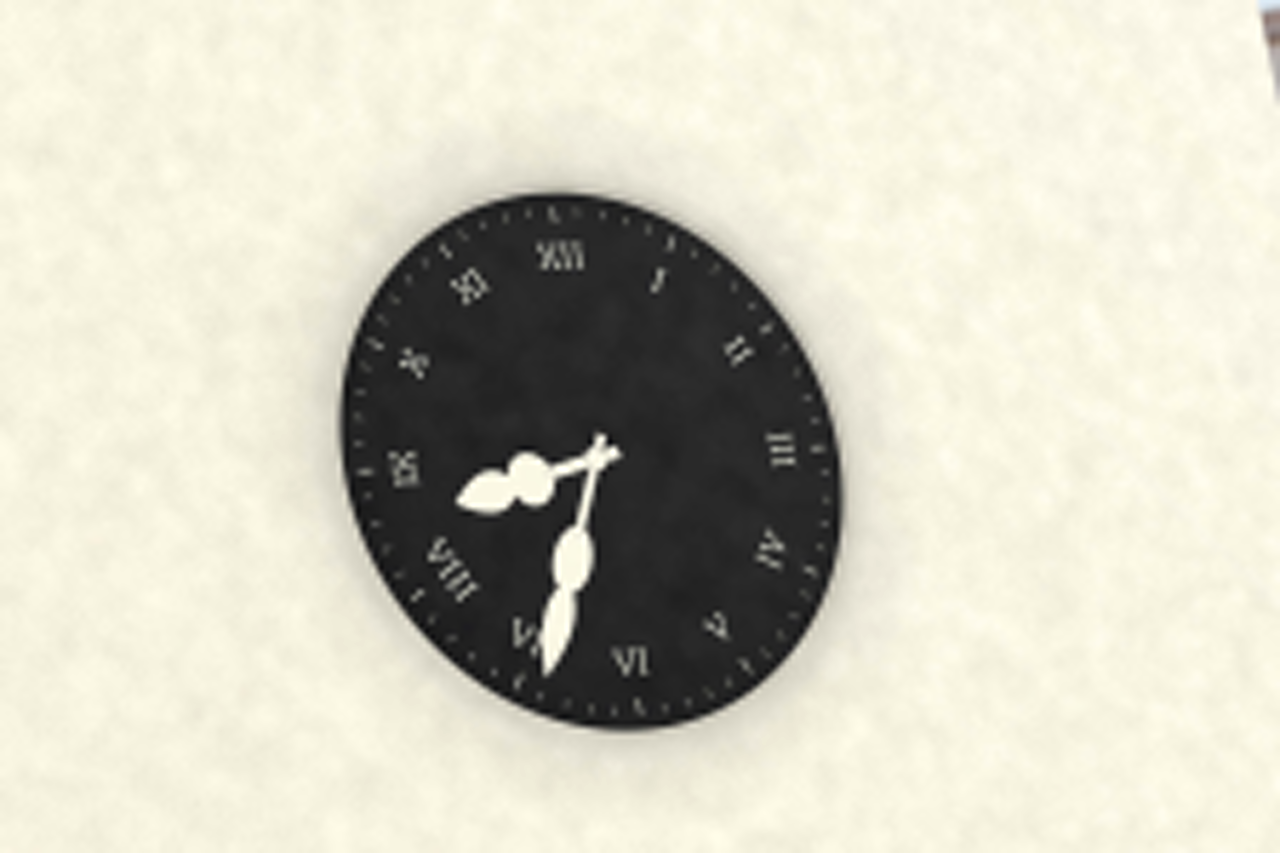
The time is h=8 m=34
